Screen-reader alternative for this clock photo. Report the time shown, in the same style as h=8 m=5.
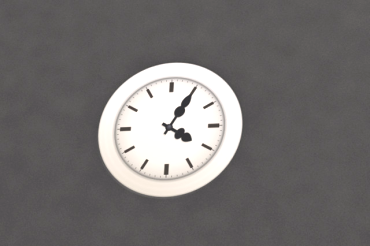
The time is h=4 m=5
